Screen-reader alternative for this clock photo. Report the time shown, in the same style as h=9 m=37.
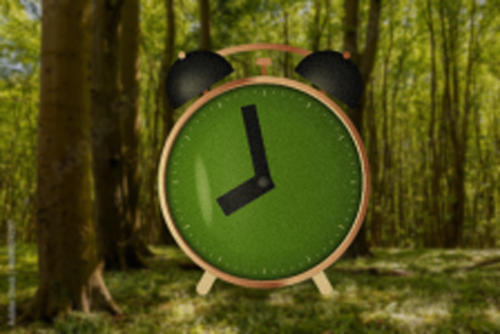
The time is h=7 m=58
